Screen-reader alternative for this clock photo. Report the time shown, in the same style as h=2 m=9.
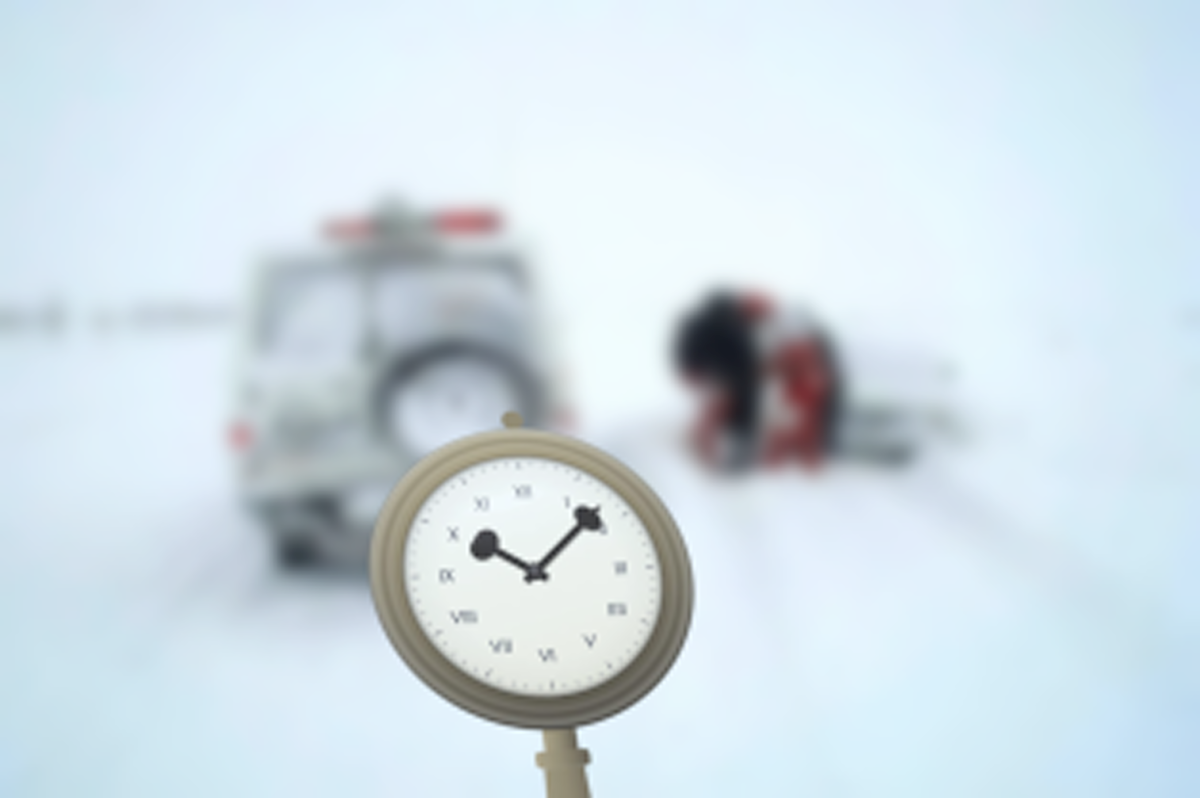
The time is h=10 m=8
